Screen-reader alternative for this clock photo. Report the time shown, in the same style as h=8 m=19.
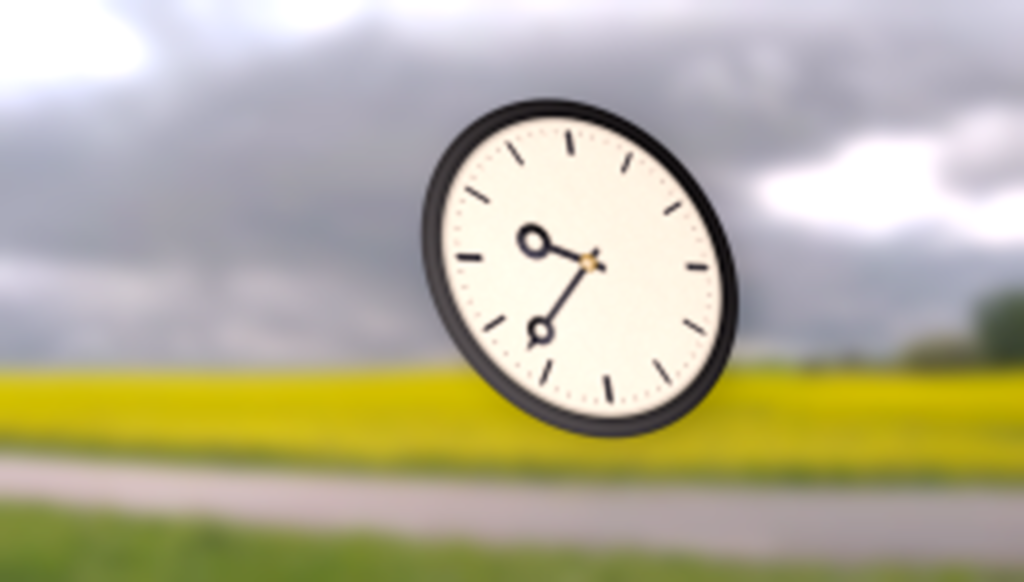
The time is h=9 m=37
